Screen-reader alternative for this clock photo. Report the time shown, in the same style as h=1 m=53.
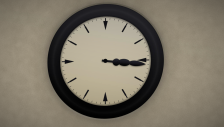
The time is h=3 m=16
